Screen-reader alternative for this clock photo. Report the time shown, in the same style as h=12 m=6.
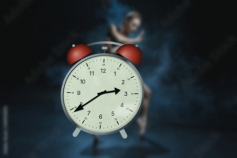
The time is h=2 m=39
